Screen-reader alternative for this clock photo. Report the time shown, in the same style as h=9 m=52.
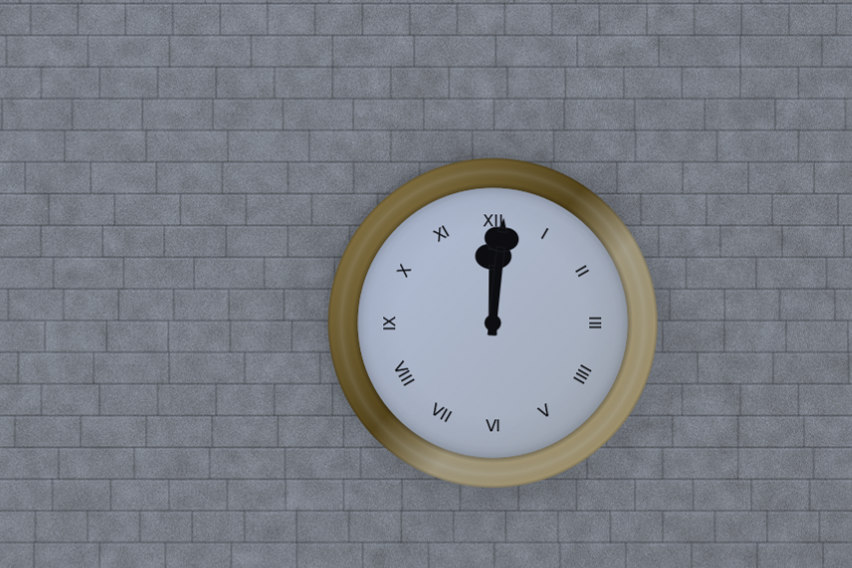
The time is h=12 m=1
